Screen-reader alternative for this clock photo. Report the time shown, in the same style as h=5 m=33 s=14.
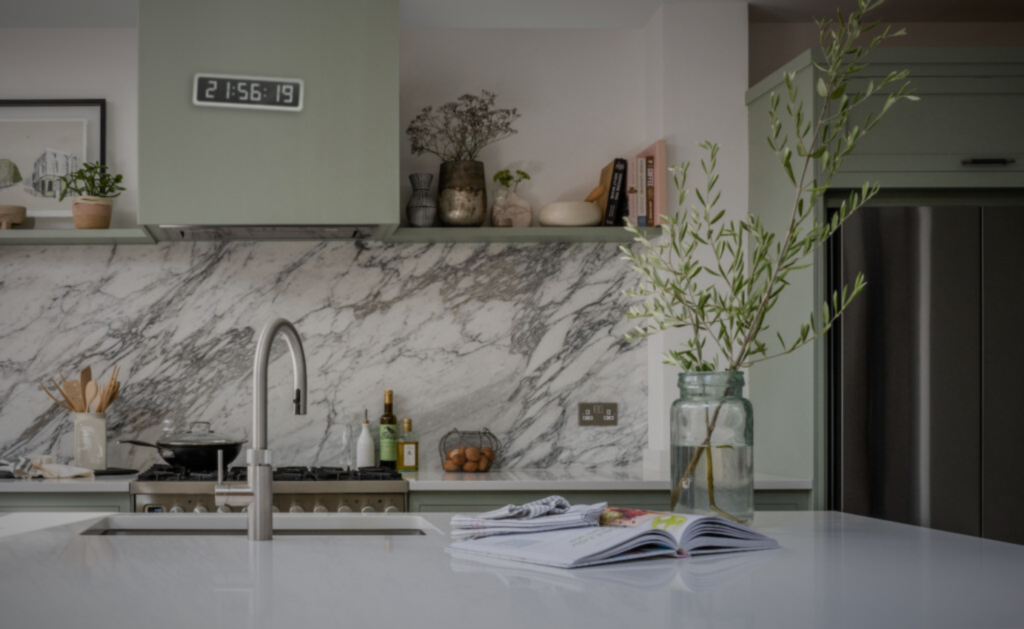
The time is h=21 m=56 s=19
